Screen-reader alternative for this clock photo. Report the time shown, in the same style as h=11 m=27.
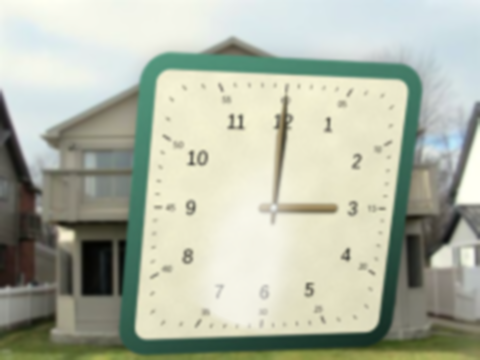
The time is h=3 m=0
